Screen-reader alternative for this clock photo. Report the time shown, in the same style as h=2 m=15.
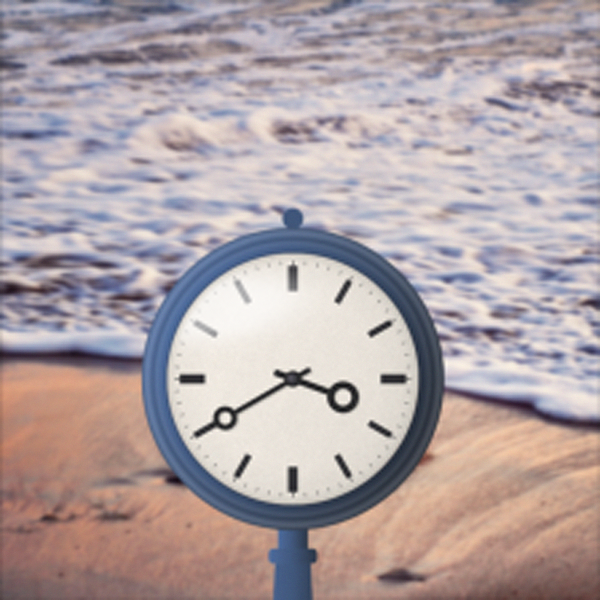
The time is h=3 m=40
